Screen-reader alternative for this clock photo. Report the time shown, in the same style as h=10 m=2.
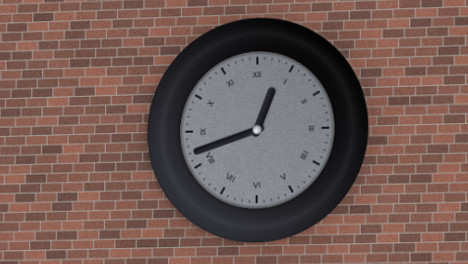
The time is h=12 m=42
